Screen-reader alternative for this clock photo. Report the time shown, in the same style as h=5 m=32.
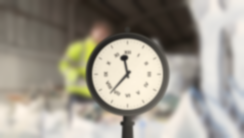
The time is h=11 m=37
